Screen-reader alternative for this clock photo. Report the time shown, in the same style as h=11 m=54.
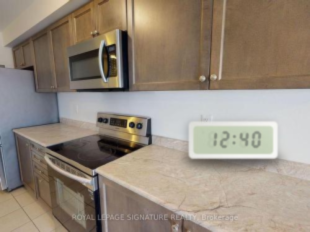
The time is h=12 m=40
